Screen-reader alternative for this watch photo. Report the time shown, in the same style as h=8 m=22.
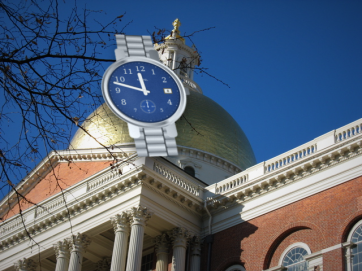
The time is h=11 m=48
